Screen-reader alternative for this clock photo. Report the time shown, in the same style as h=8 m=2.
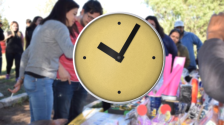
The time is h=10 m=5
